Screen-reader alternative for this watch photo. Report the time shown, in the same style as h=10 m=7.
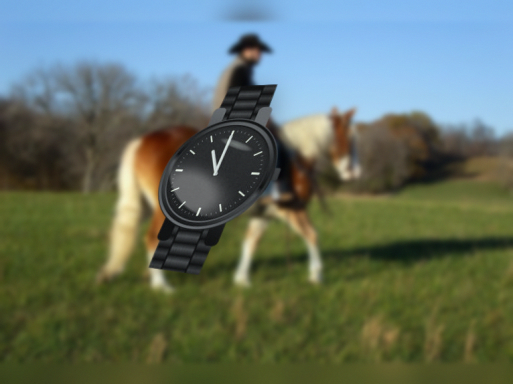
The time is h=11 m=0
